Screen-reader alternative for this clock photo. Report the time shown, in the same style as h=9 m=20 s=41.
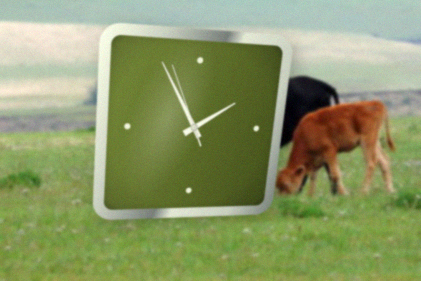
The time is h=1 m=54 s=56
